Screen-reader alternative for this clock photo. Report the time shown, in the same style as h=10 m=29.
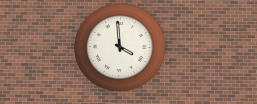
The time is h=3 m=59
